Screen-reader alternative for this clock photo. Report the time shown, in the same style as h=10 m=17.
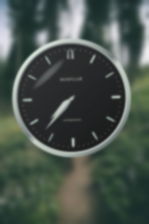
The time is h=7 m=37
